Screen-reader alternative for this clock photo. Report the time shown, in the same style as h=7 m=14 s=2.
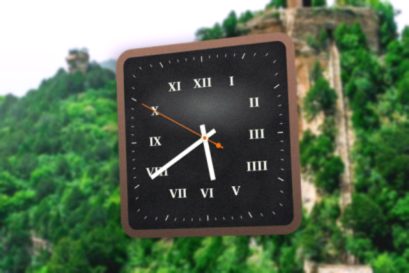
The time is h=5 m=39 s=50
